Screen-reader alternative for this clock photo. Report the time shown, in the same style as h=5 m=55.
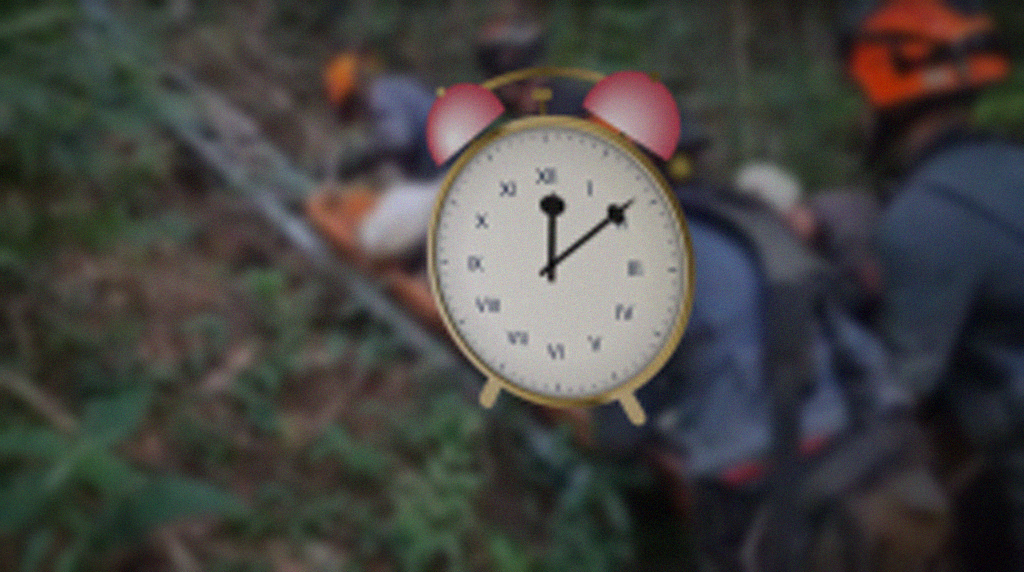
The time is h=12 m=9
